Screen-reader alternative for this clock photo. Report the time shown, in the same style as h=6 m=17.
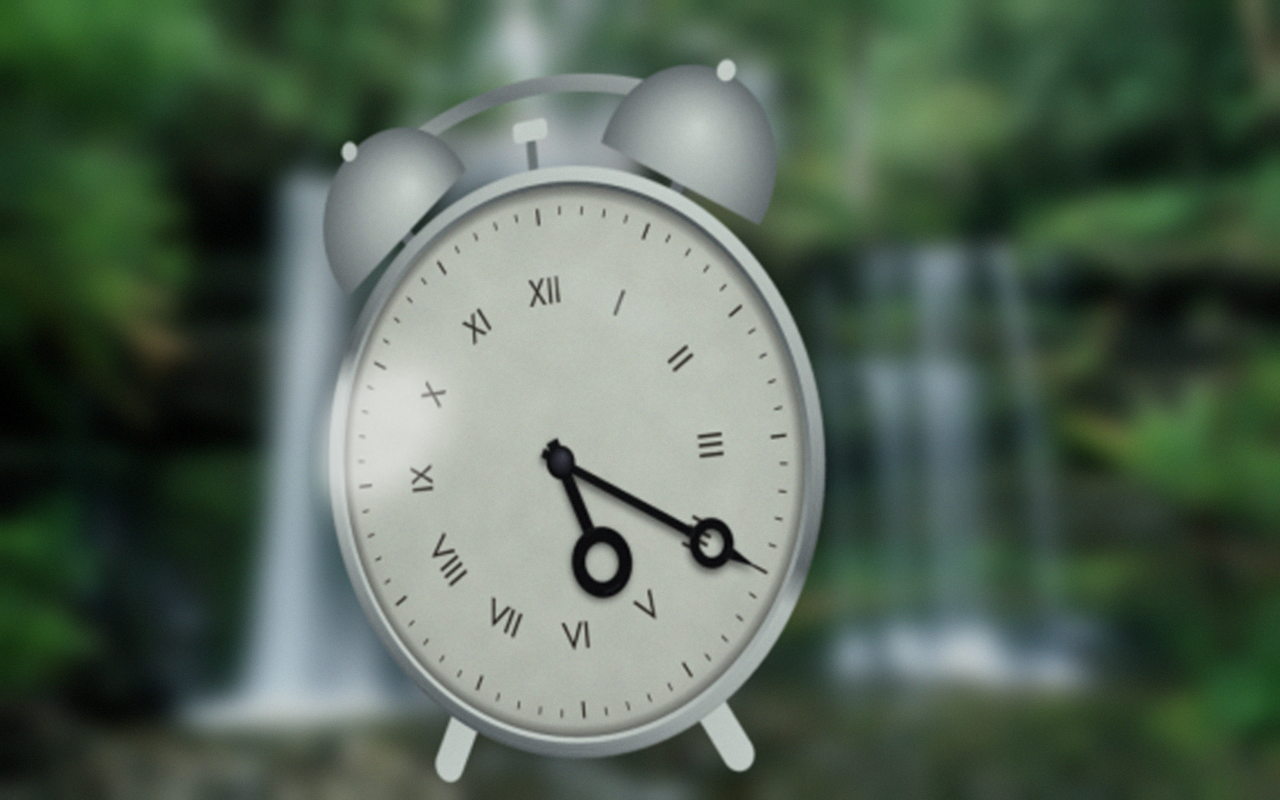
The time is h=5 m=20
